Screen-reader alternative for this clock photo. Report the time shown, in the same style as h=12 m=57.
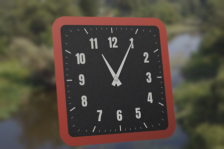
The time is h=11 m=5
